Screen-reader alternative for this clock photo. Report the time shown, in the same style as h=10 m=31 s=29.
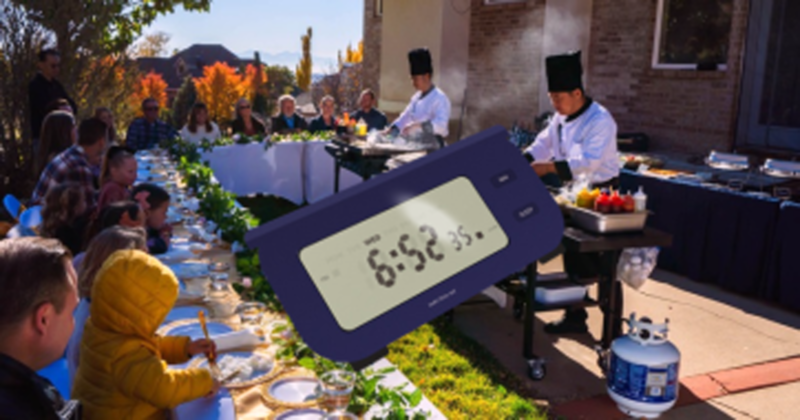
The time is h=6 m=52 s=35
